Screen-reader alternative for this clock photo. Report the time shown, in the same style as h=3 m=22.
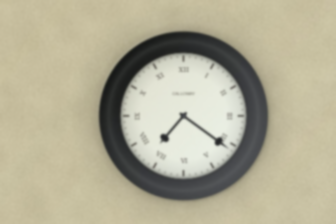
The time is h=7 m=21
